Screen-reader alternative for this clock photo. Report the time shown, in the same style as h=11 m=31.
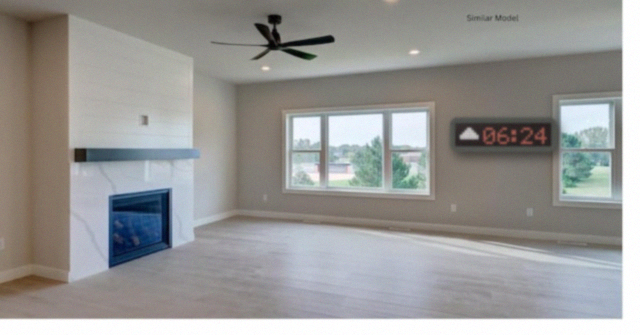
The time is h=6 m=24
